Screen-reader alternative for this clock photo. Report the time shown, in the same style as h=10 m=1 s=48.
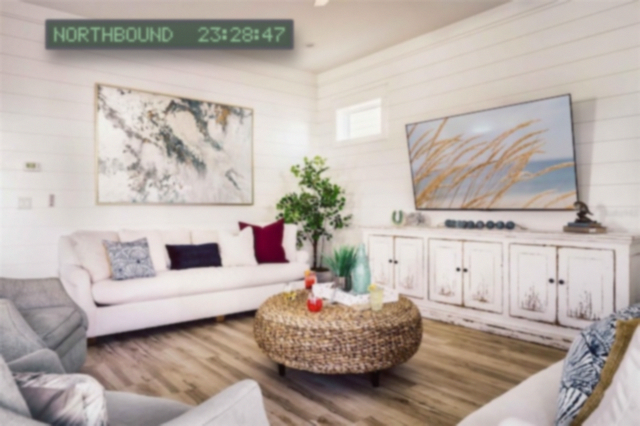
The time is h=23 m=28 s=47
